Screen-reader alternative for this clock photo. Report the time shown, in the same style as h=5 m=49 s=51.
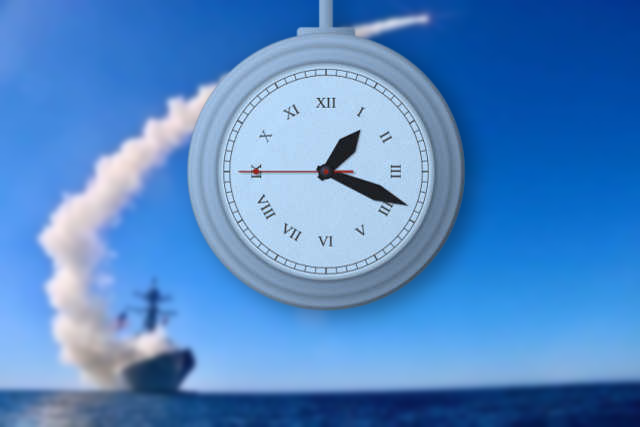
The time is h=1 m=18 s=45
